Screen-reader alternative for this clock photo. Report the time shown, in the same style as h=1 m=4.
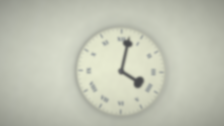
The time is h=4 m=2
